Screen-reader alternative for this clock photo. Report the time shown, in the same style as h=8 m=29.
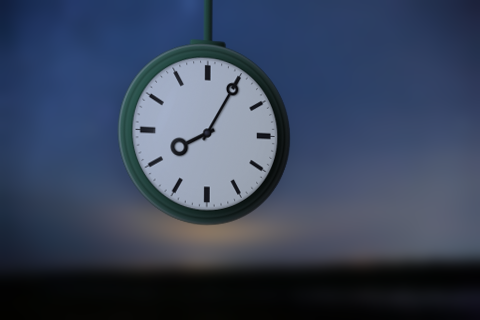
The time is h=8 m=5
